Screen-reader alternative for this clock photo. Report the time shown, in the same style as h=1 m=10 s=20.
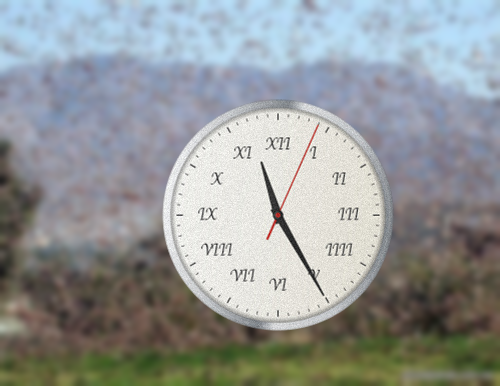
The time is h=11 m=25 s=4
